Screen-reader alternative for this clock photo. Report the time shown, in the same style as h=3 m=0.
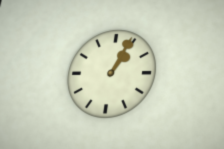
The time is h=1 m=4
